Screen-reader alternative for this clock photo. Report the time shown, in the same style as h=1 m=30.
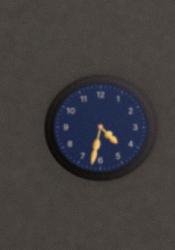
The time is h=4 m=32
